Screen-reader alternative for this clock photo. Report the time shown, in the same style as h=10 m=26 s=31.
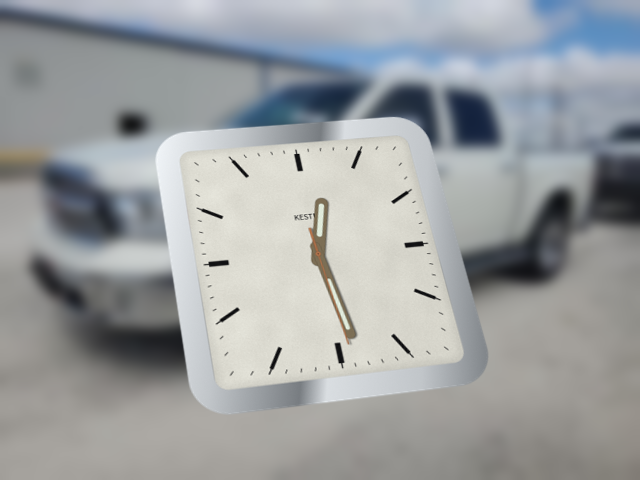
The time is h=12 m=28 s=29
